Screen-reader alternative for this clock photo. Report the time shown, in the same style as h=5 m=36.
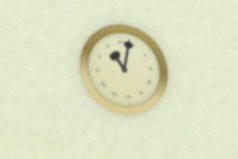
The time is h=11 m=3
